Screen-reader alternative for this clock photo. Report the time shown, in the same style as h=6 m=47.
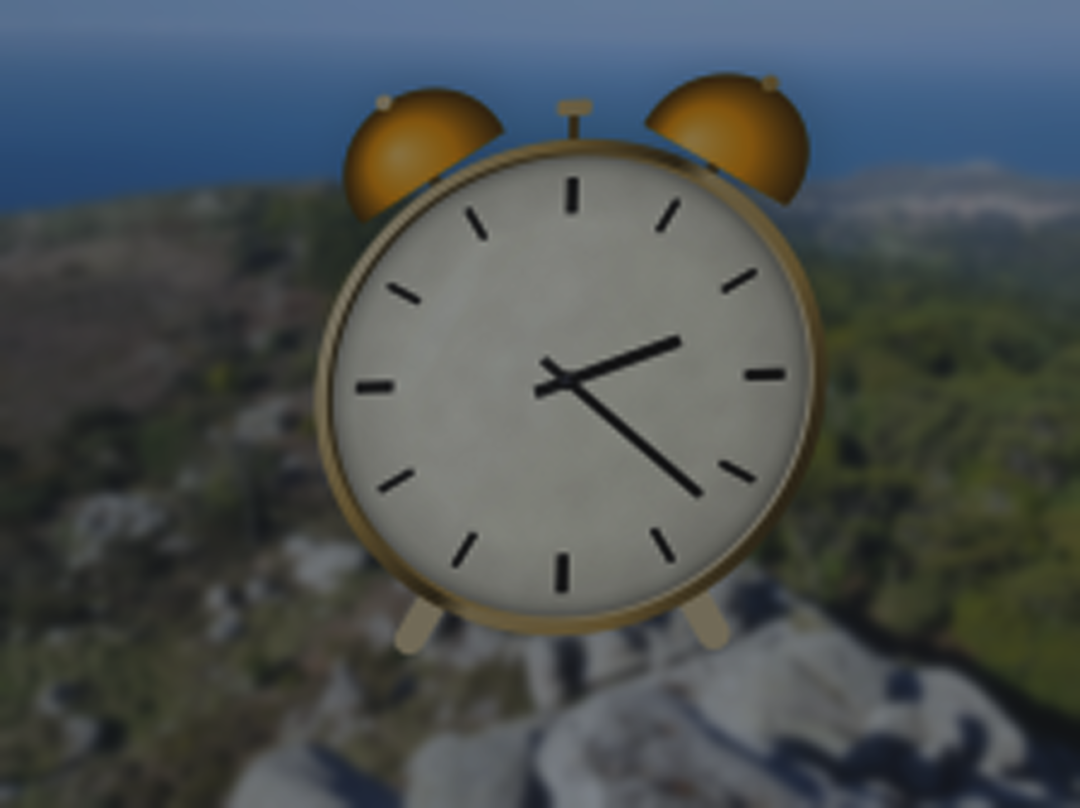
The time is h=2 m=22
